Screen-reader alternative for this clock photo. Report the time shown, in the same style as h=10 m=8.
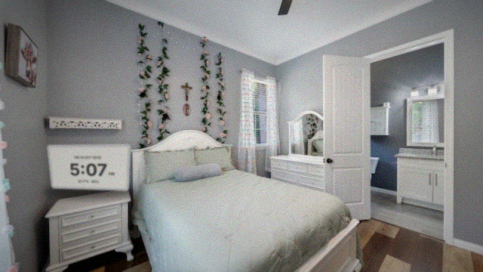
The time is h=5 m=7
